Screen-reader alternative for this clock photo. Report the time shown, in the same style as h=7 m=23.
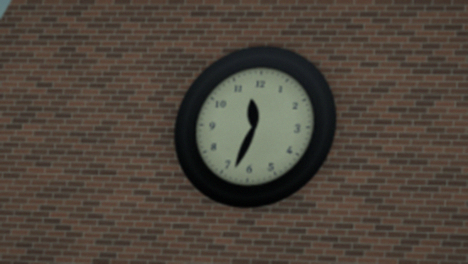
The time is h=11 m=33
